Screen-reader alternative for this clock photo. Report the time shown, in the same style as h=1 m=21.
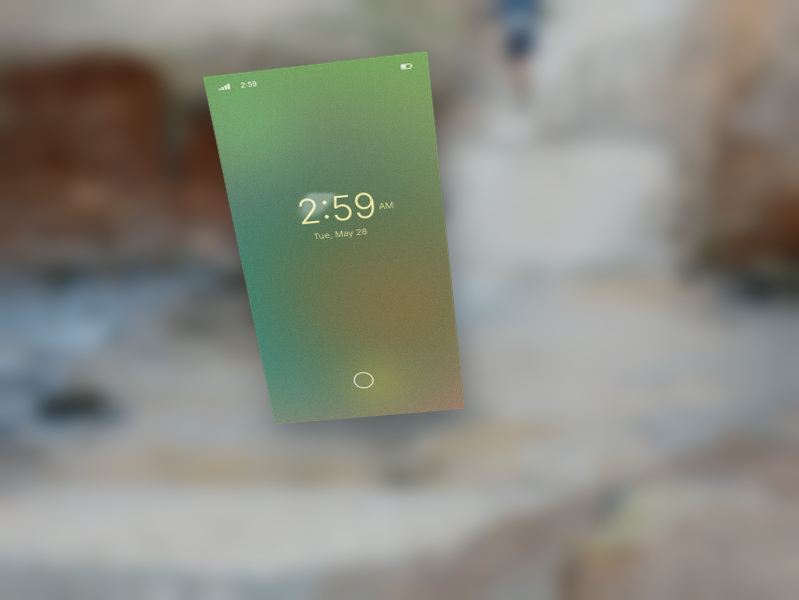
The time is h=2 m=59
